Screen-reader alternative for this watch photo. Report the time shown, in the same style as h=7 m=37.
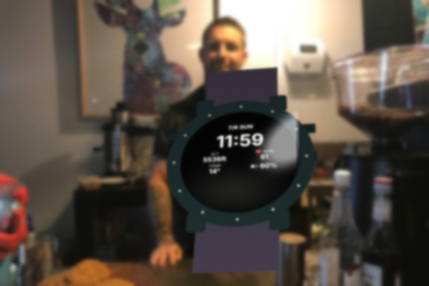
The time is h=11 m=59
